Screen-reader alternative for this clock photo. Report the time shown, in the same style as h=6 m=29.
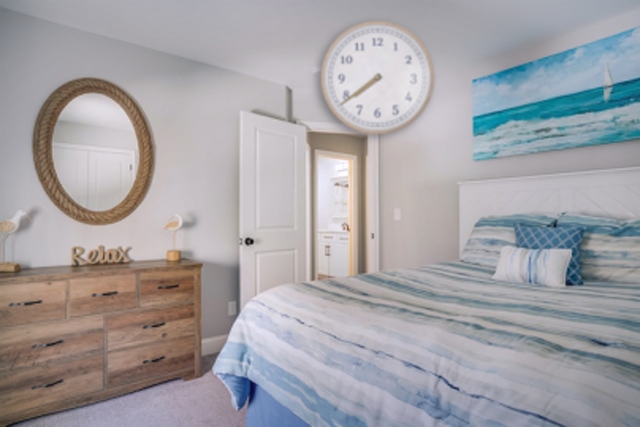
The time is h=7 m=39
